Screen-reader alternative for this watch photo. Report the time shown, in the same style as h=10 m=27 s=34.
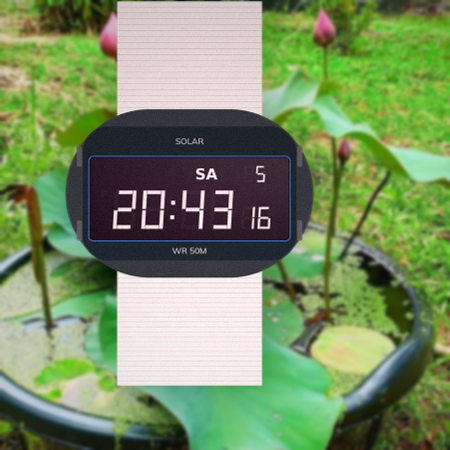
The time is h=20 m=43 s=16
